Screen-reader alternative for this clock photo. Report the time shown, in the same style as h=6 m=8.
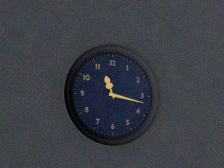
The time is h=11 m=17
